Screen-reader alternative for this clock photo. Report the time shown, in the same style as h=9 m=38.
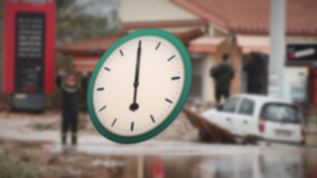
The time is h=6 m=0
